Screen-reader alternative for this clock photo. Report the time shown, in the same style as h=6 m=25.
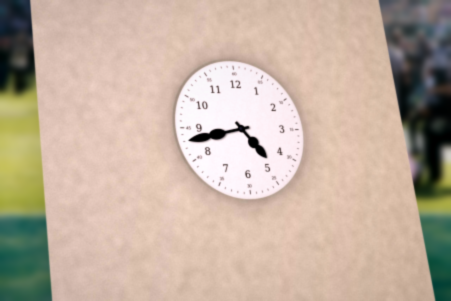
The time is h=4 m=43
